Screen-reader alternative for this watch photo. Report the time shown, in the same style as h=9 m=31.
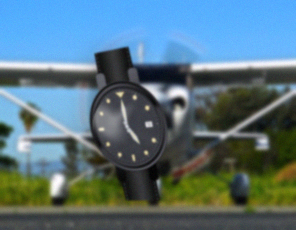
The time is h=5 m=0
